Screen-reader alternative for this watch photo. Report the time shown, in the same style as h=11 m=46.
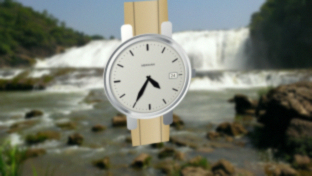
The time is h=4 m=35
